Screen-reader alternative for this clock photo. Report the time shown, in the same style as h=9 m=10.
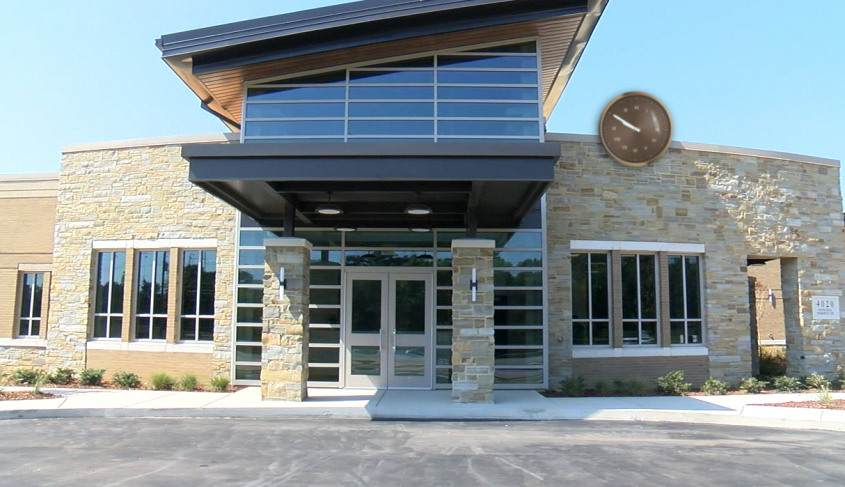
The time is h=9 m=50
